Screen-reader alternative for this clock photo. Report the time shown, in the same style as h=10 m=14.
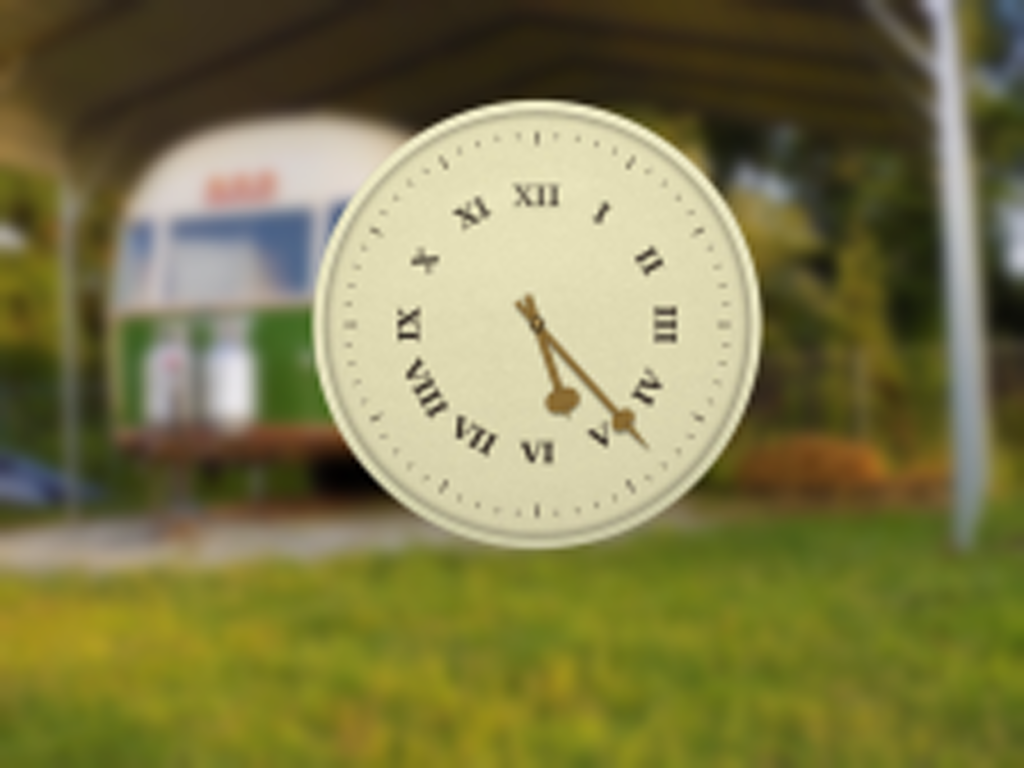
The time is h=5 m=23
